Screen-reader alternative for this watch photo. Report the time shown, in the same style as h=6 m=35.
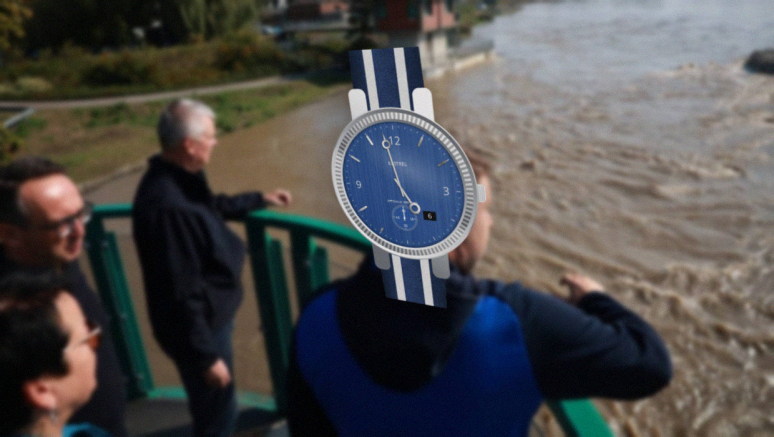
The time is h=4 m=58
